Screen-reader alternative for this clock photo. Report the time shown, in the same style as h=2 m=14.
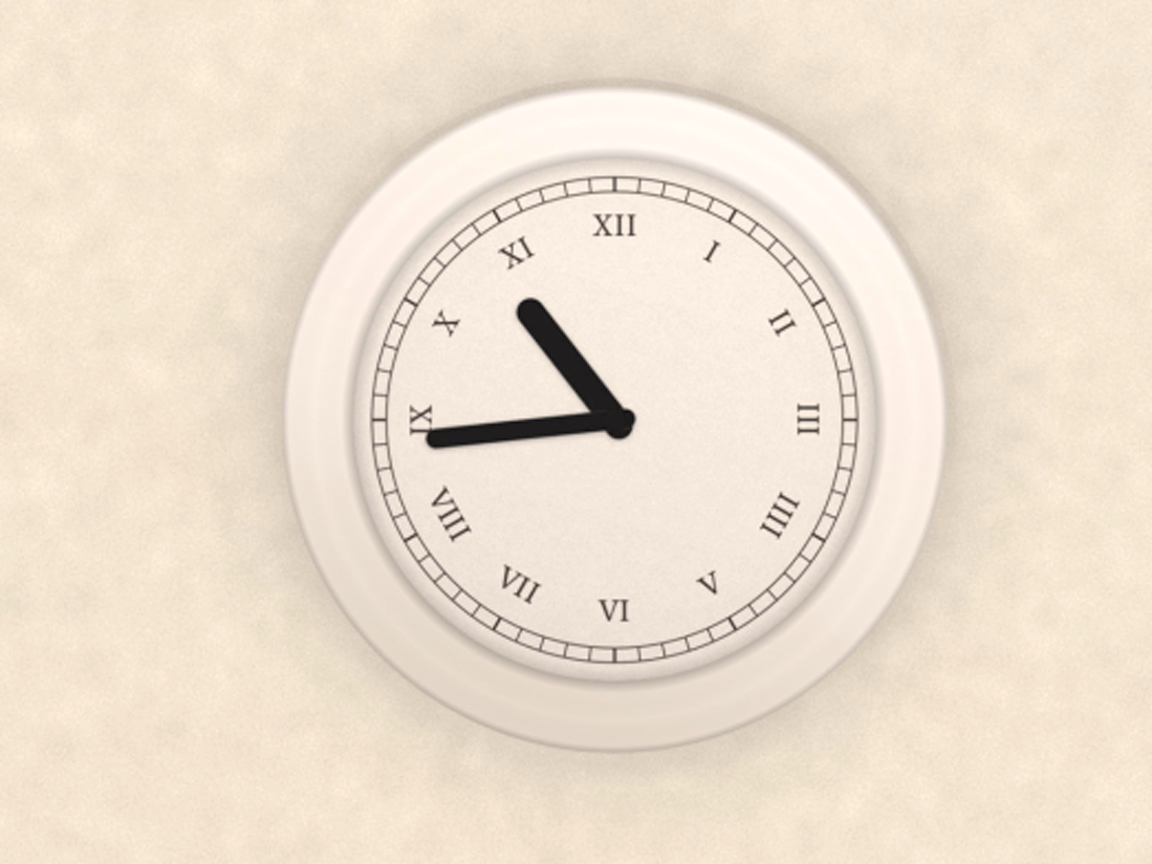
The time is h=10 m=44
